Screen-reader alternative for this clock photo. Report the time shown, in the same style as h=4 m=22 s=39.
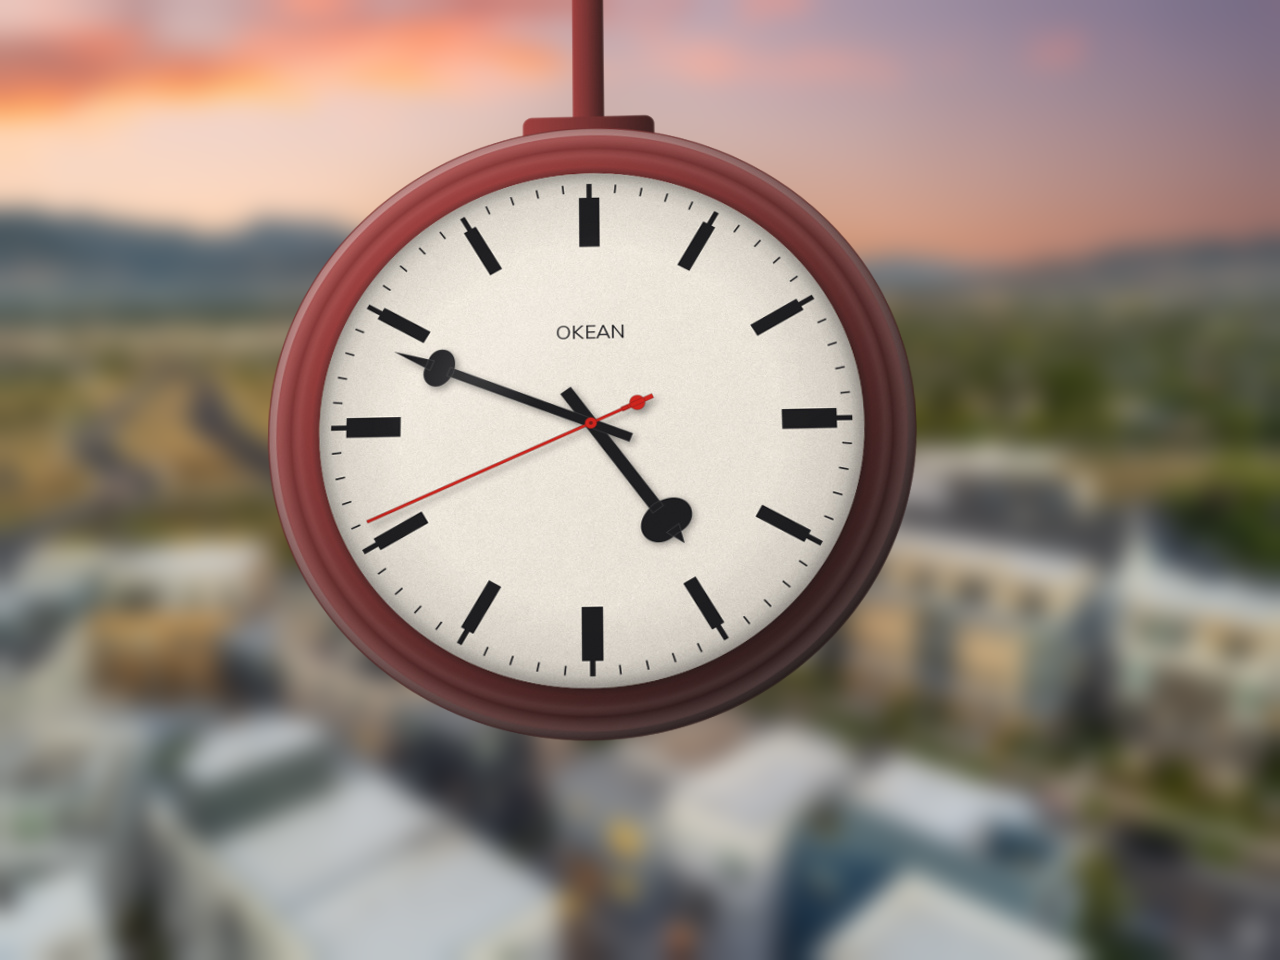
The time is h=4 m=48 s=41
